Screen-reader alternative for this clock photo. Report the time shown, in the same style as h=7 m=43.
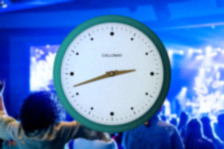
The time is h=2 m=42
